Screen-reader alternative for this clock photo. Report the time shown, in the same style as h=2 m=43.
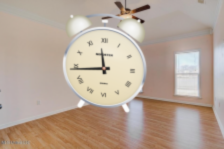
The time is h=11 m=44
